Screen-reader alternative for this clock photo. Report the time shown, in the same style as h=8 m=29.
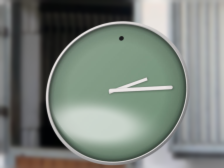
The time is h=2 m=14
